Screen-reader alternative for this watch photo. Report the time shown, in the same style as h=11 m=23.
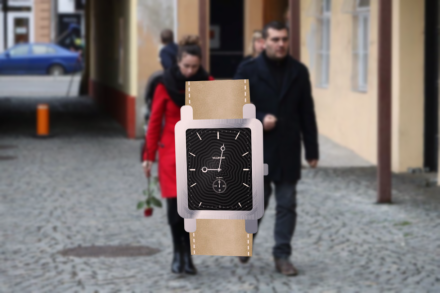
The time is h=9 m=2
